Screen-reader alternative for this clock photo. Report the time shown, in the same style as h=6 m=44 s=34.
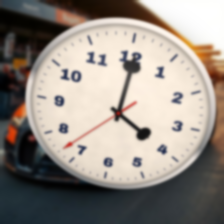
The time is h=4 m=0 s=37
